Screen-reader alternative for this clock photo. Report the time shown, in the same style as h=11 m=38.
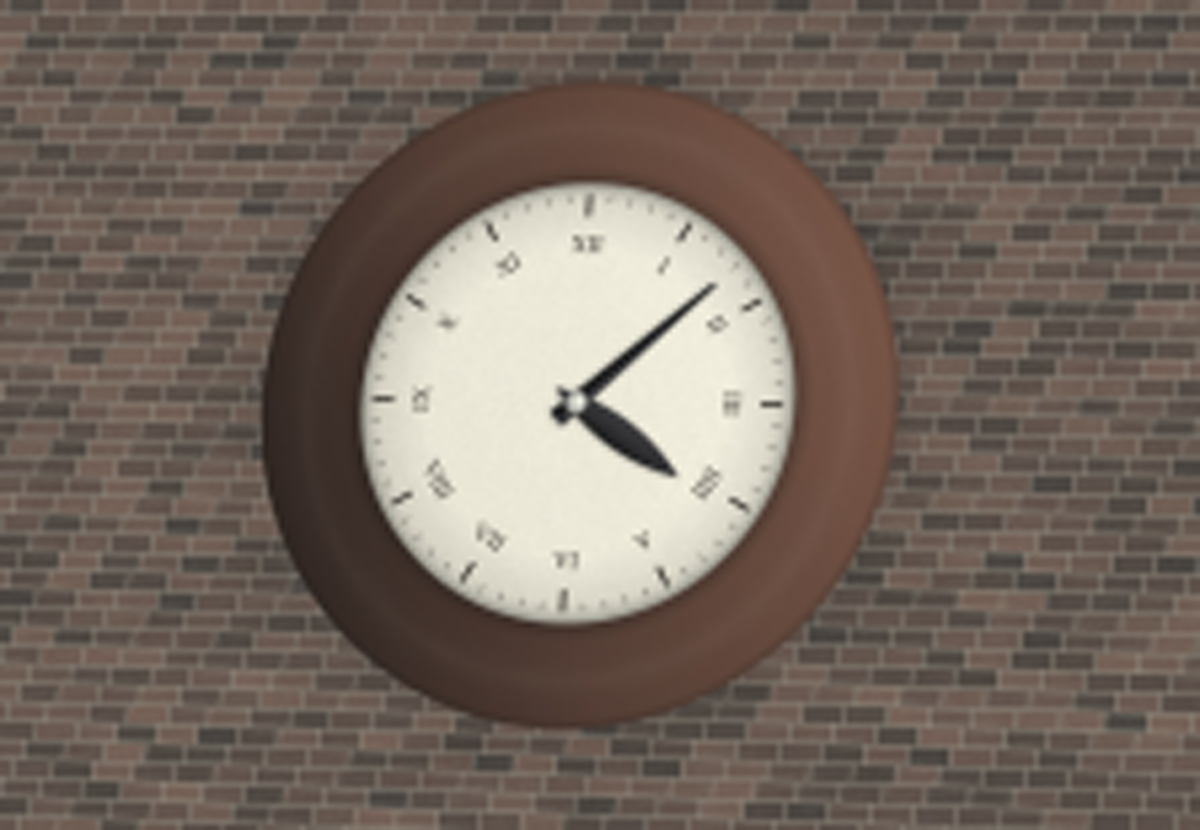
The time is h=4 m=8
